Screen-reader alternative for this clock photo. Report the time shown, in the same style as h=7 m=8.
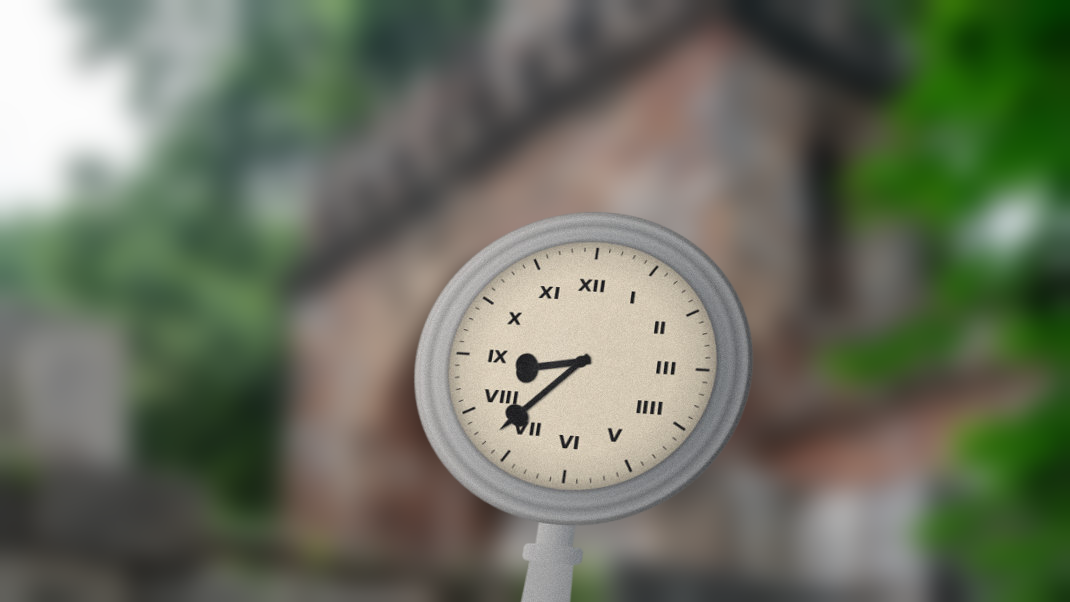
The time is h=8 m=37
